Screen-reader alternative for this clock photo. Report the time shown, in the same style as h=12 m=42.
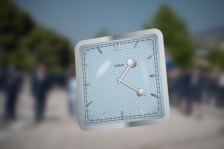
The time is h=1 m=21
